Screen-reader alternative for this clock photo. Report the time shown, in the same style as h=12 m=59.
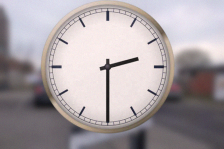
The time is h=2 m=30
